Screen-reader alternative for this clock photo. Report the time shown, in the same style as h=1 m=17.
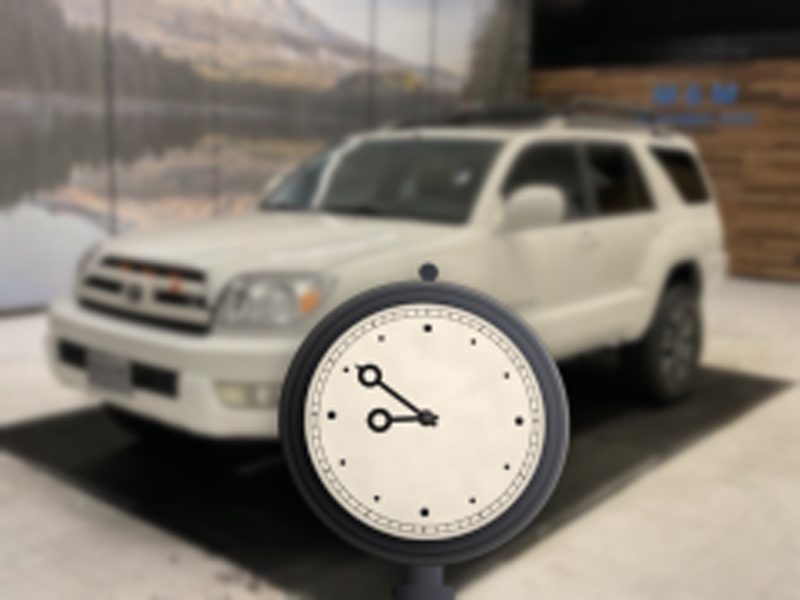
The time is h=8 m=51
